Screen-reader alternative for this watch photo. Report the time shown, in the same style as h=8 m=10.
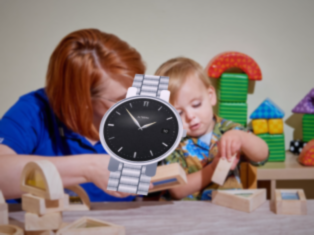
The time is h=1 m=53
